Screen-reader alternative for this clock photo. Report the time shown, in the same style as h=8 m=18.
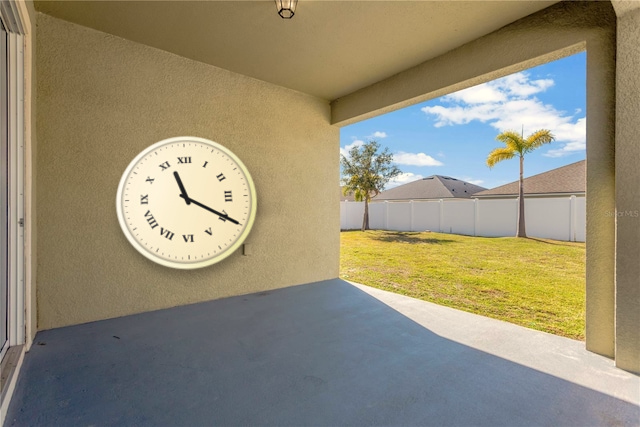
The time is h=11 m=20
